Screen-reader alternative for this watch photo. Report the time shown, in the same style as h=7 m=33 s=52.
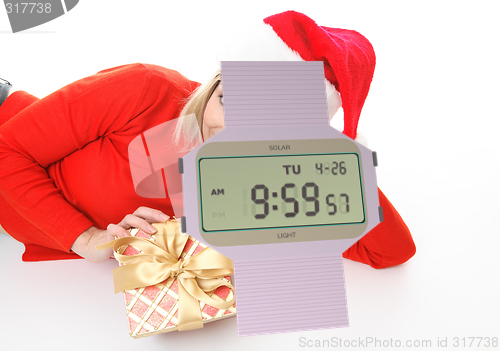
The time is h=9 m=59 s=57
